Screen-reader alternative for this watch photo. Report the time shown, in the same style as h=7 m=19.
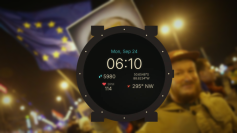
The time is h=6 m=10
